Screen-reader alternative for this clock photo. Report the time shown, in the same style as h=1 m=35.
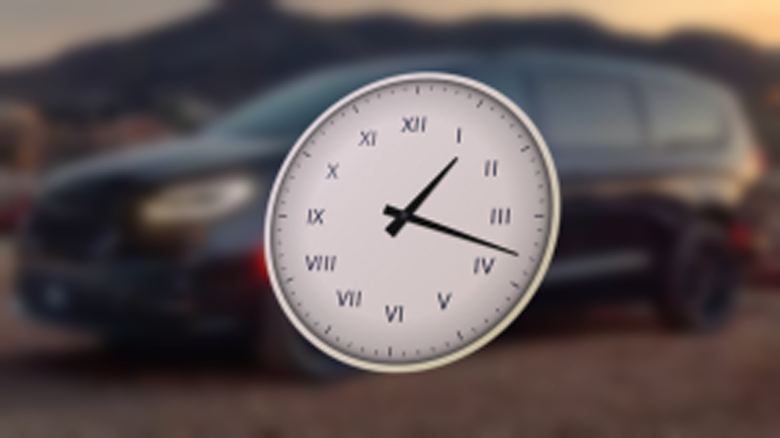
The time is h=1 m=18
